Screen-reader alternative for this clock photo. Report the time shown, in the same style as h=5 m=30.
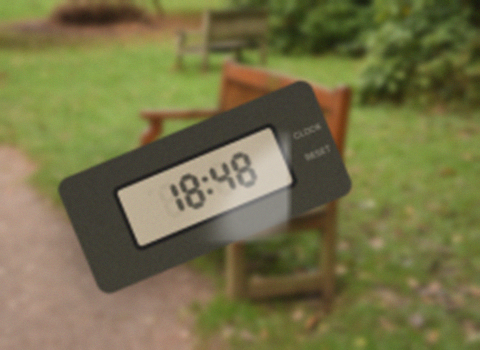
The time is h=18 m=48
